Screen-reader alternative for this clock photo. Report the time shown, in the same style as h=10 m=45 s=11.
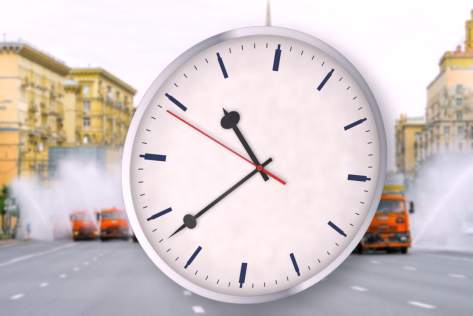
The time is h=10 m=37 s=49
